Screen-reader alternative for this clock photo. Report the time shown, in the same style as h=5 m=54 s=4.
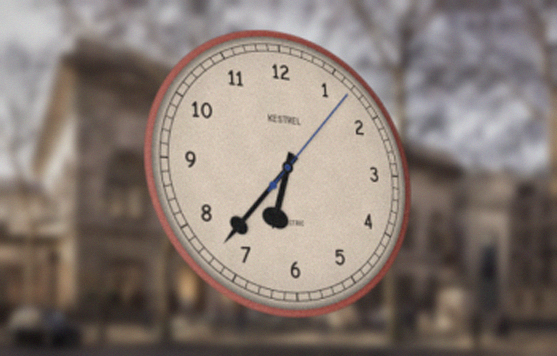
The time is h=6 m=37 s=7
